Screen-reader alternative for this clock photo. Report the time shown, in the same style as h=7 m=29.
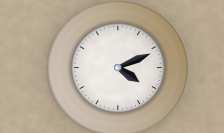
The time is h=4 m=11
